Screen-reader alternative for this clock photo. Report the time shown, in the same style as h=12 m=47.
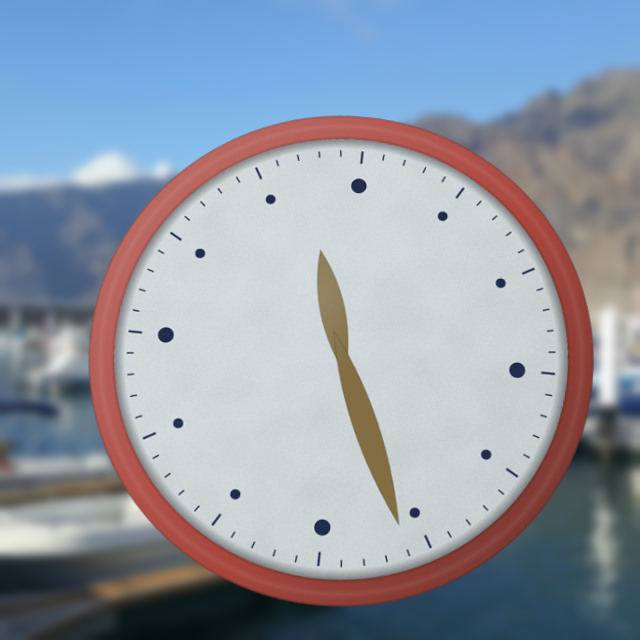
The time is h=11 m=26
